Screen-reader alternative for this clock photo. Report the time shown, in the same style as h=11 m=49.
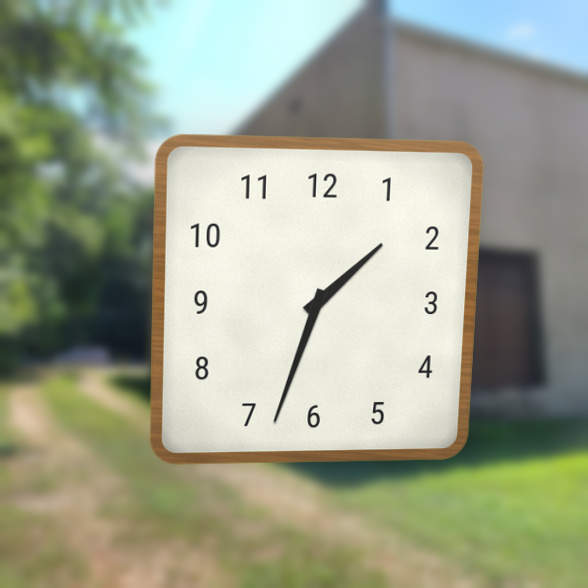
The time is h=1 m=33
